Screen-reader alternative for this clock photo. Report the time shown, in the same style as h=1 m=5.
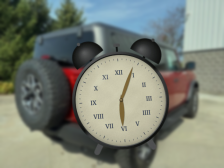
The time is h=6 m=4
